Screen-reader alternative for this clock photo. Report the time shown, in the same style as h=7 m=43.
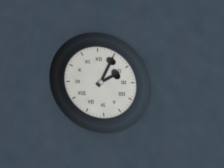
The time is h=2 m=5
